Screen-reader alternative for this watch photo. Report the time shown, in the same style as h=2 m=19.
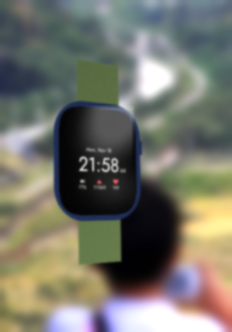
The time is h=21 m=58
